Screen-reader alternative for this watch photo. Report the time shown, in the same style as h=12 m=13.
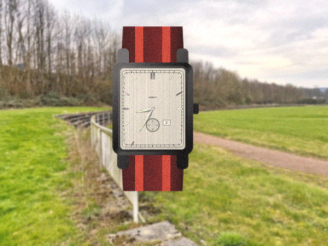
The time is h=8 m=35
